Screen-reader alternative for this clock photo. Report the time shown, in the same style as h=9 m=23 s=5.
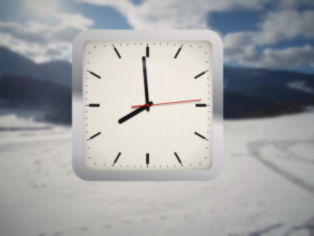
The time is h=7 m=59 s=14
